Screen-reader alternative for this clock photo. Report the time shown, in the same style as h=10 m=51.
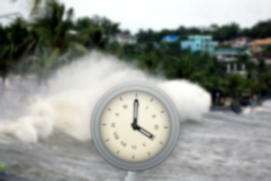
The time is h=4 m=0
